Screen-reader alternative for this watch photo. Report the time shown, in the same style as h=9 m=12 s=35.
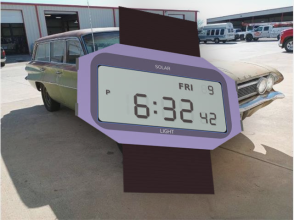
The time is h=6 m=32 s=42
